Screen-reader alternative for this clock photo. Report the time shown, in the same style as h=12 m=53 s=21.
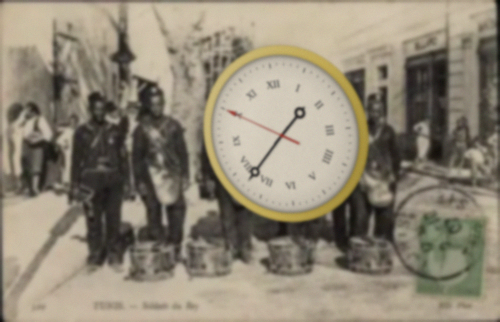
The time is h=1 m=37 s=50
